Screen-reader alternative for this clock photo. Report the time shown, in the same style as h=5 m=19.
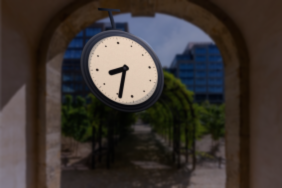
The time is h=8 m=34
